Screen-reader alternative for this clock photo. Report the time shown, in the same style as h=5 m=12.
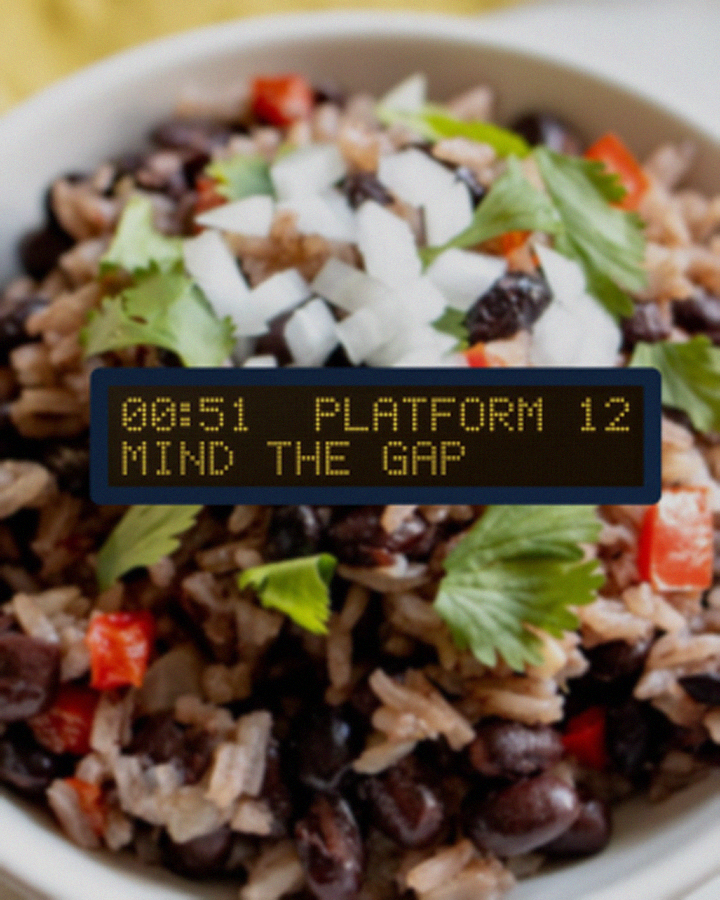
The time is h=0 m=51
